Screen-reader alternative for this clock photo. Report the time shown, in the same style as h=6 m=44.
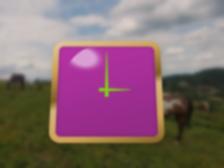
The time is h=3 m=0
